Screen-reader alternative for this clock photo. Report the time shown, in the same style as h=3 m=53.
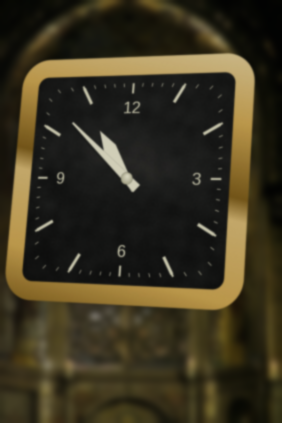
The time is h=10 m=52
